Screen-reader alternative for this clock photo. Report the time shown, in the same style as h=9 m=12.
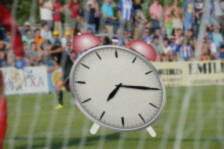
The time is h=7 m=15
